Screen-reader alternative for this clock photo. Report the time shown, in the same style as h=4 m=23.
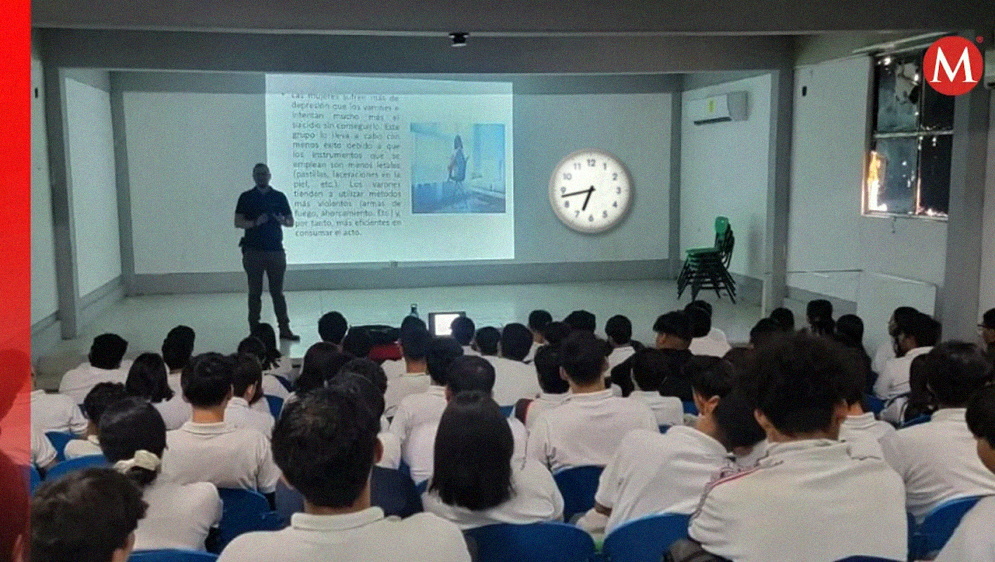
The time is h=6 m=43
